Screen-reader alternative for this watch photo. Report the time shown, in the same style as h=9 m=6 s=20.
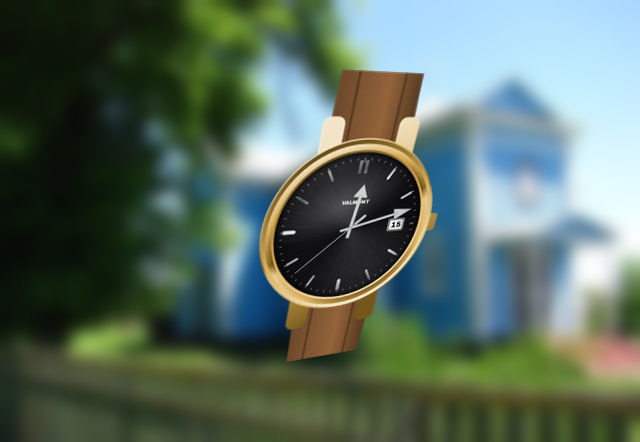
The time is h=12 m=12 s=38
